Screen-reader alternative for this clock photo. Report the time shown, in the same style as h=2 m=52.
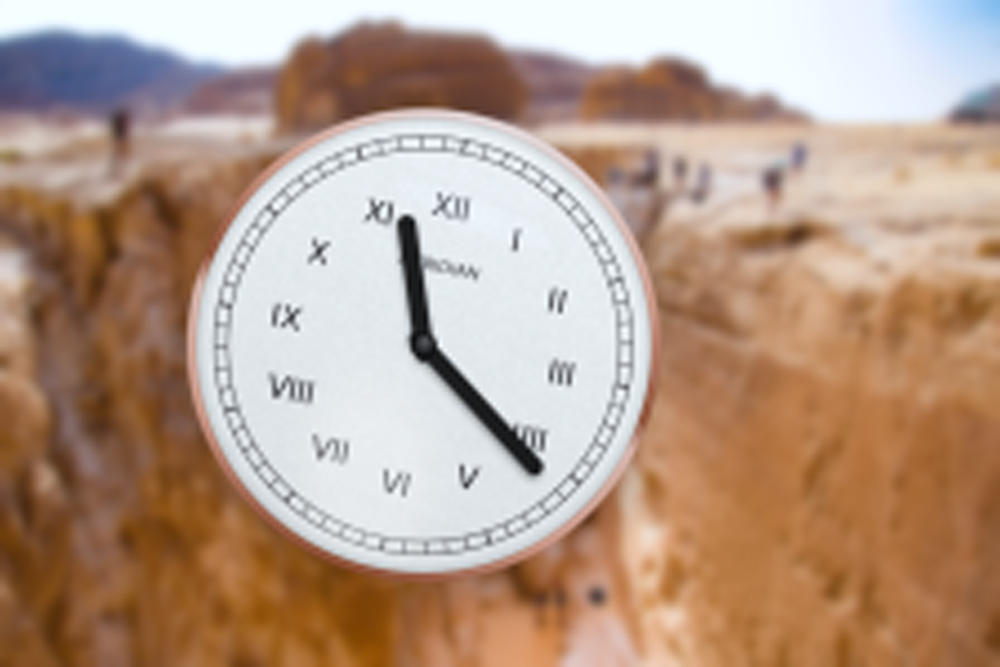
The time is h=11 m=21
